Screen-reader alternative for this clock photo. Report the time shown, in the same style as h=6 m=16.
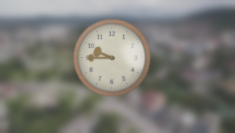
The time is h=9 m=45
